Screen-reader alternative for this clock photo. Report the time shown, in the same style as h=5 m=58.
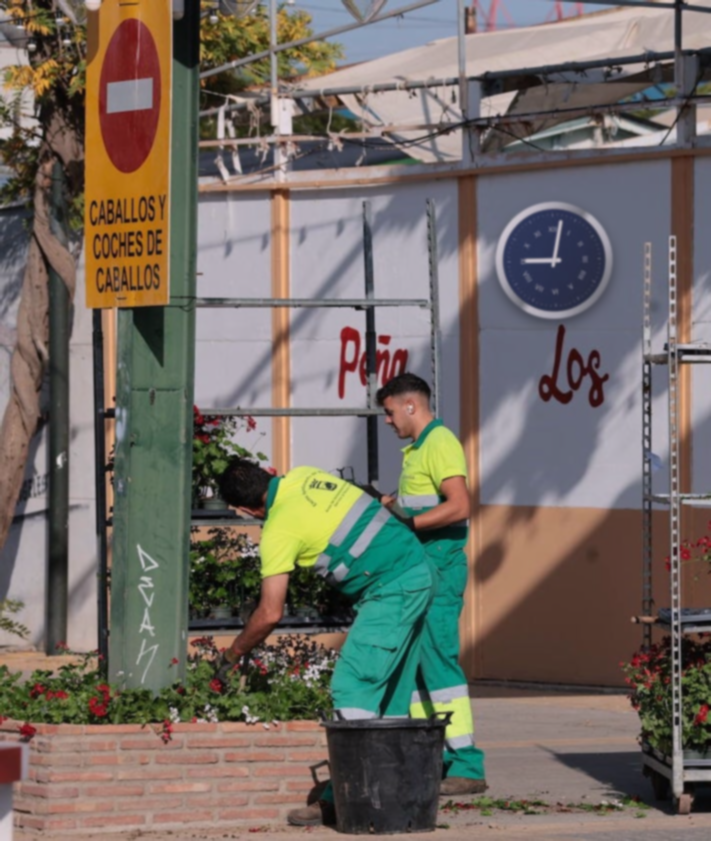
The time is h=9 m=2
